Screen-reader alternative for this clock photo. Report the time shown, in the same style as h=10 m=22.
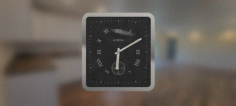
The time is h=6 m=10
